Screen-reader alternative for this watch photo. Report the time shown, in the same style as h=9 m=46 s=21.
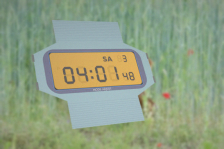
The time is h=4 m=1 s=48
